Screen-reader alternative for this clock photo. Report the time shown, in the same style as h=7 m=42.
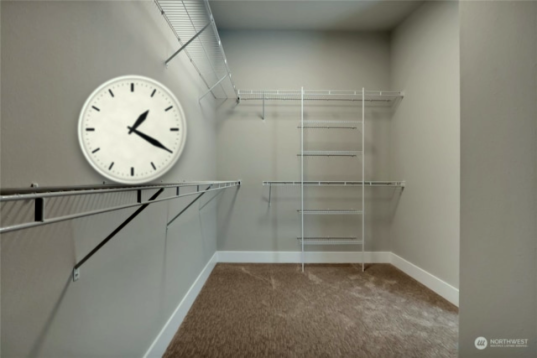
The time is h=1 m=20
